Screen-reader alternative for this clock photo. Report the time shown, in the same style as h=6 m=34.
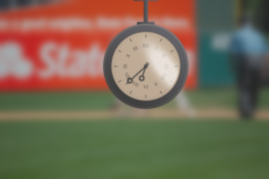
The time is h=6 m=38
